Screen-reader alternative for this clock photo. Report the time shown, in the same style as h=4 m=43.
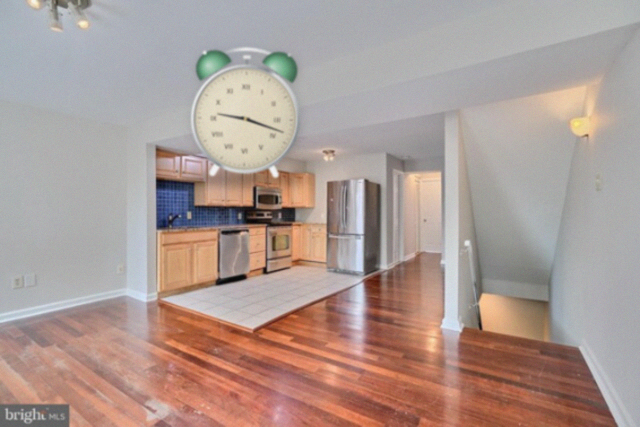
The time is h=9 m=18
